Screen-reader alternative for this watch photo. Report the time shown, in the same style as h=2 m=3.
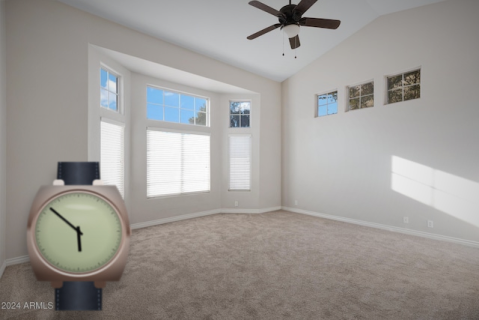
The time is h=5 m=52
